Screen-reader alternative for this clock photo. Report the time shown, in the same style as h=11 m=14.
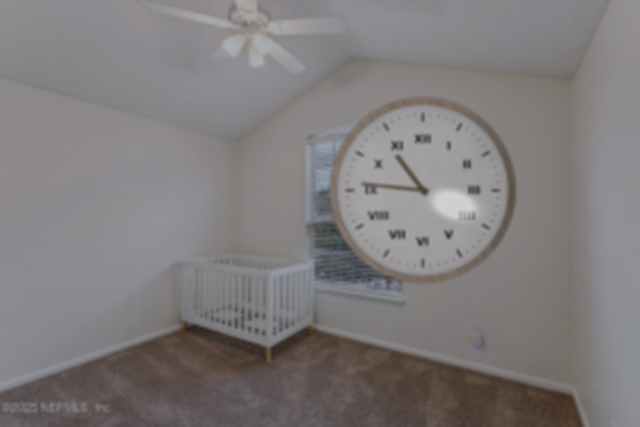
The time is h=10 m=46
